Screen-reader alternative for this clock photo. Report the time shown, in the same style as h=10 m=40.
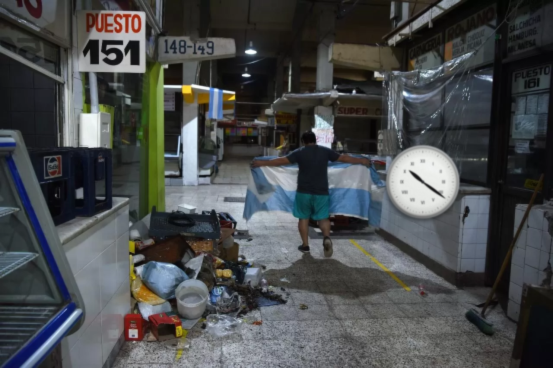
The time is h=10 m=21
